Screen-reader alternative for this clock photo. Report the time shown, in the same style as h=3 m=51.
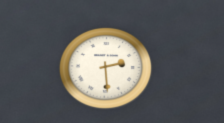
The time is h=2 m=29
